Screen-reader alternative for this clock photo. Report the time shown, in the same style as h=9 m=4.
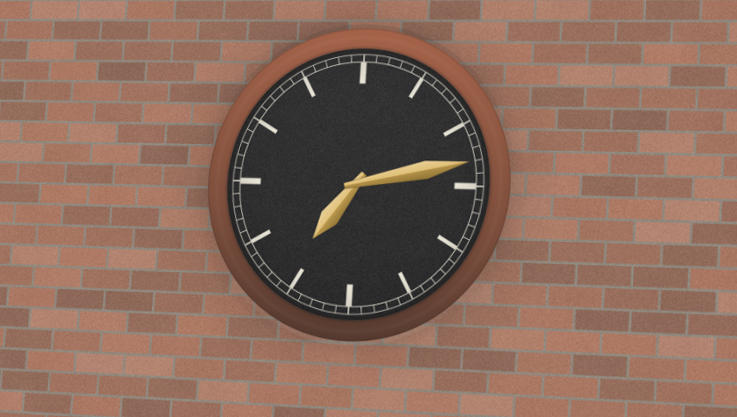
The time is h=7 m=13
